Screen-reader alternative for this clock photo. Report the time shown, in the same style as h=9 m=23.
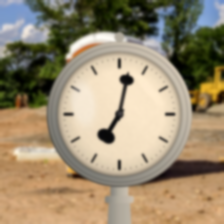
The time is h=7 m=2
